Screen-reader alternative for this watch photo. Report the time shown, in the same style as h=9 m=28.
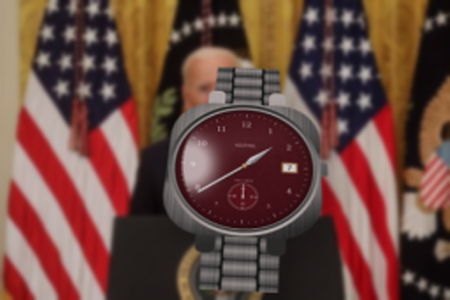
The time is h=1 m=39
